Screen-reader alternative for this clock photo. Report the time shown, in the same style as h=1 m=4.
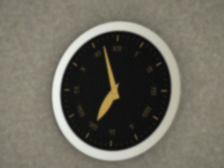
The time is h=6 m=57
